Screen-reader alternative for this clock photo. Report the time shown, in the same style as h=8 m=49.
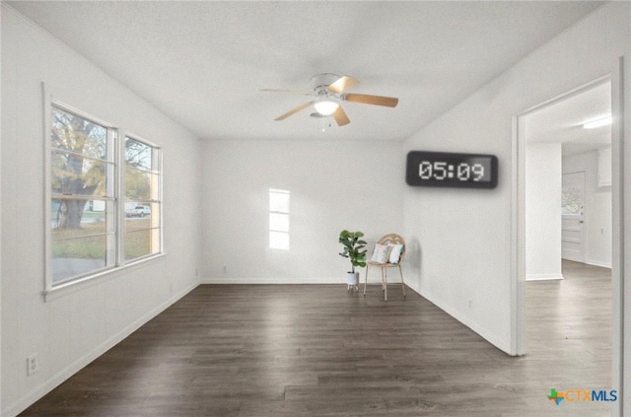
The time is h=5 m=9
